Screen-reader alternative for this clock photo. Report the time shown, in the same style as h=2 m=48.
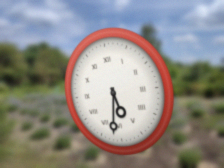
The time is h=5 m=32
